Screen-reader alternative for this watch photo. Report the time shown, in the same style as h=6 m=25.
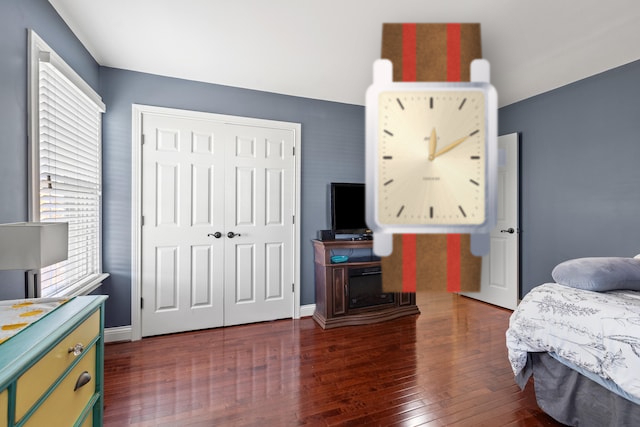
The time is h=12 m=10
